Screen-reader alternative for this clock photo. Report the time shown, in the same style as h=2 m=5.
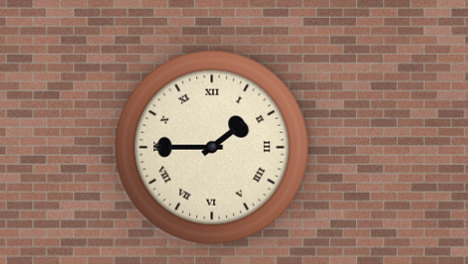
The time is h=1 m=45
